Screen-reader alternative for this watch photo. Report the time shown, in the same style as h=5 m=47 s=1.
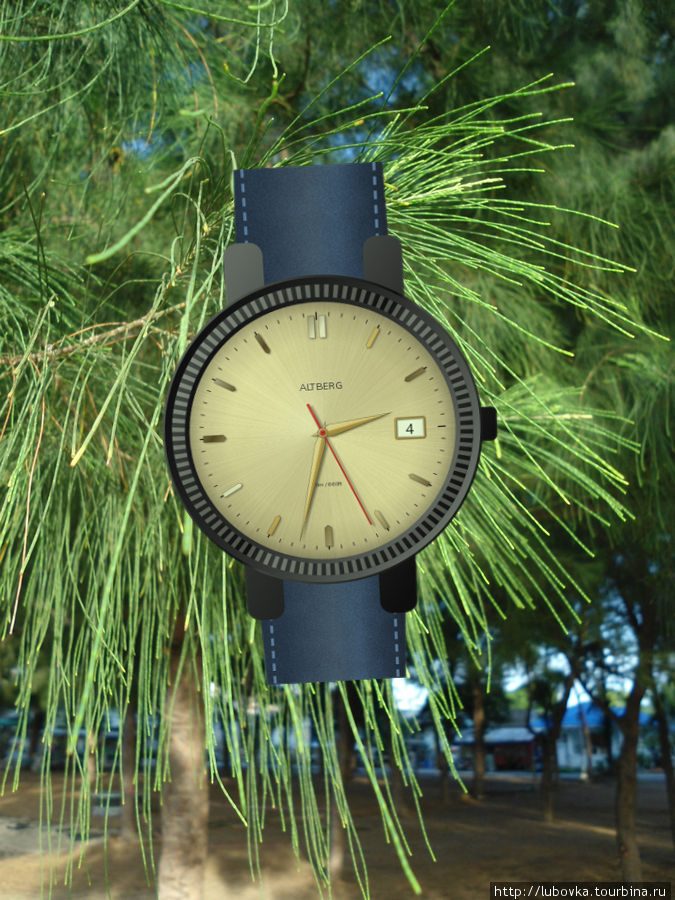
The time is h=2 m=32 s=26
